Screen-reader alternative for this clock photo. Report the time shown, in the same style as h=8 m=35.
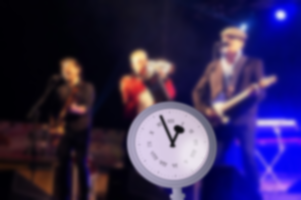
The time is h=12 m=57
